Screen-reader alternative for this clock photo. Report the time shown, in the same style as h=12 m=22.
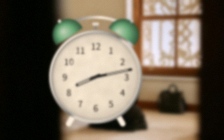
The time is h=8 m=13
